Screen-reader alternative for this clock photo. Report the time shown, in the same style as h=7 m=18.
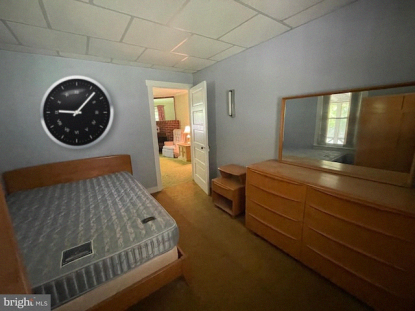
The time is h=9 m=7
